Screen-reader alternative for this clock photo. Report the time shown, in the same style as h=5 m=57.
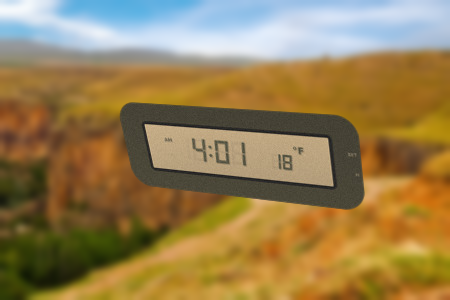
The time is h=4 m=1
